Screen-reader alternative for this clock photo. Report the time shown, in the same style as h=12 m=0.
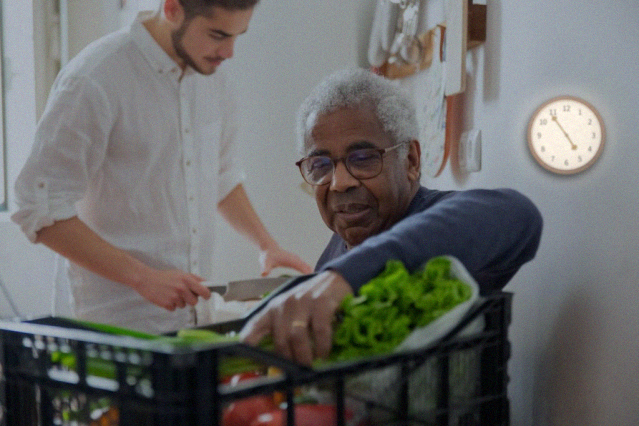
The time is h=4 m=54
